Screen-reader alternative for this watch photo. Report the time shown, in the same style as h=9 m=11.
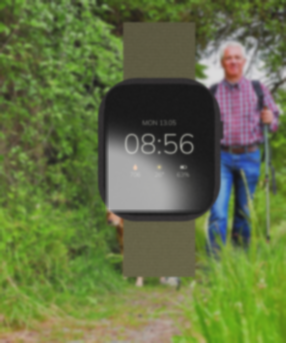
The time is h=8 m=56
